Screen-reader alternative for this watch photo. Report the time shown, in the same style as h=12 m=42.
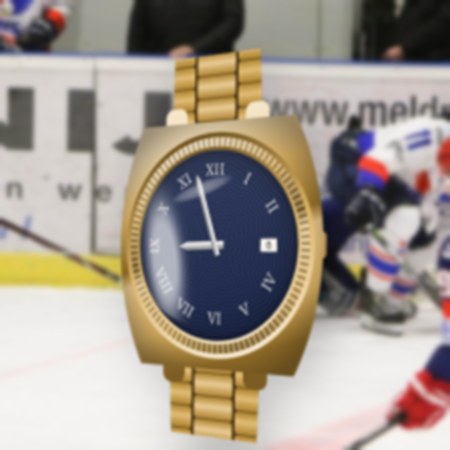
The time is h=8 m=57
